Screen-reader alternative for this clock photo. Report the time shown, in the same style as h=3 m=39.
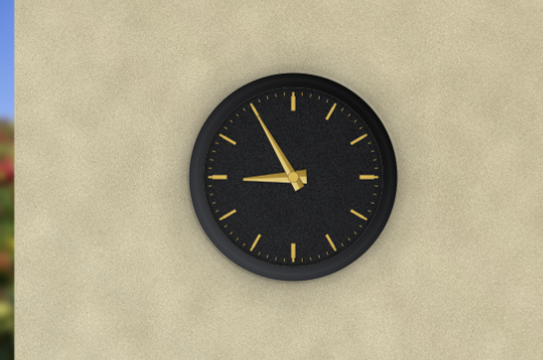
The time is h=8 m=55
